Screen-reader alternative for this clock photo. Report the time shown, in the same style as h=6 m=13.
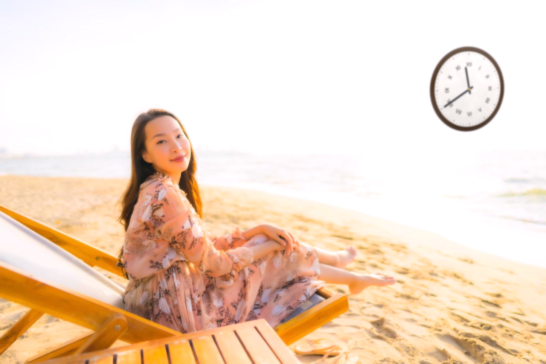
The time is h=11 m=40
